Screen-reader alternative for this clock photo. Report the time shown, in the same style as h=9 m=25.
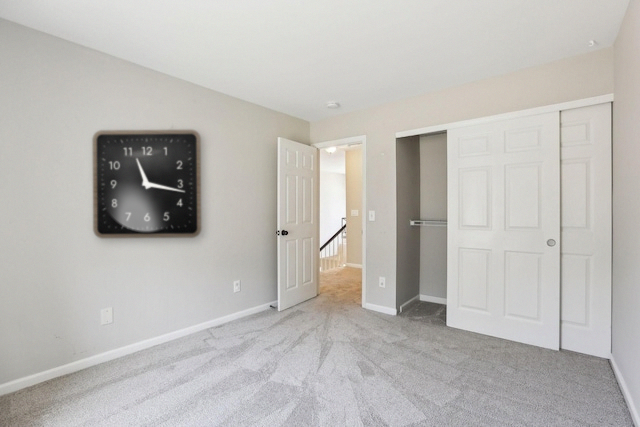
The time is h=11 m=17
